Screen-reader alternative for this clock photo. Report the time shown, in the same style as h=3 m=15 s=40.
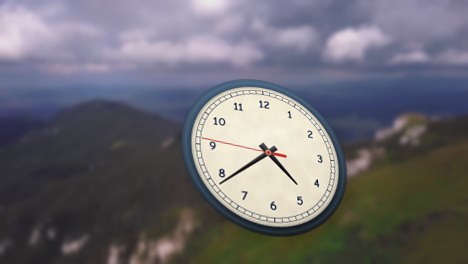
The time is h=4 m=38 s=46
